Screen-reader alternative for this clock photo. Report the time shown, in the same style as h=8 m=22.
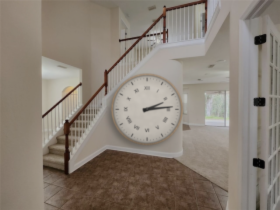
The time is h=2 m=14
